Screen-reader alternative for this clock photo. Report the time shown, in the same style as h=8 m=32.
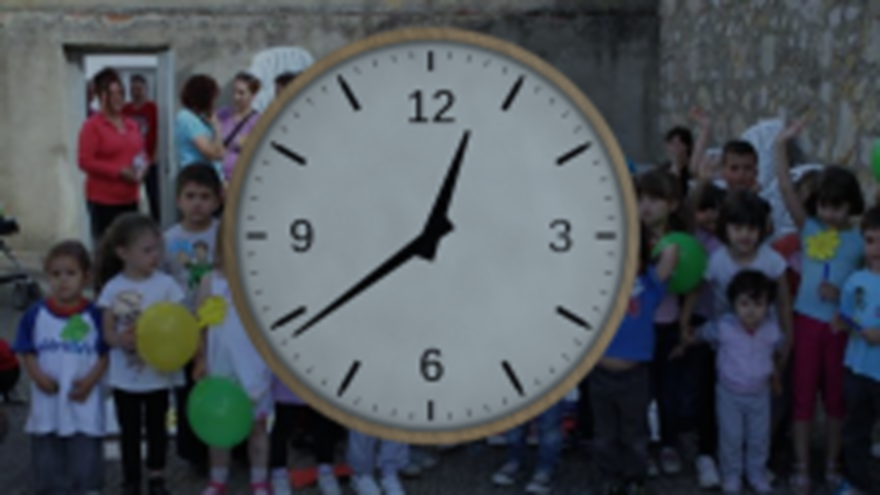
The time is h=12 m=39
